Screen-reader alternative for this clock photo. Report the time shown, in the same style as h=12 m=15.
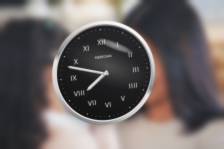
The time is h=7 m=48
